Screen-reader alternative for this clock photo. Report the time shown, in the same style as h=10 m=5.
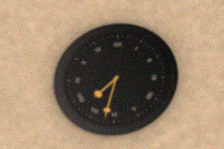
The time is h=7 m=32
